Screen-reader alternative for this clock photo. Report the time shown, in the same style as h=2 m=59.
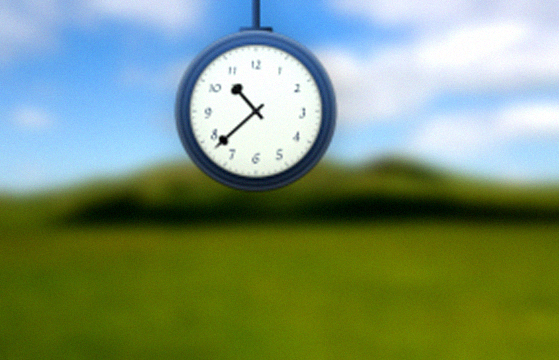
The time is h=10 m=38
